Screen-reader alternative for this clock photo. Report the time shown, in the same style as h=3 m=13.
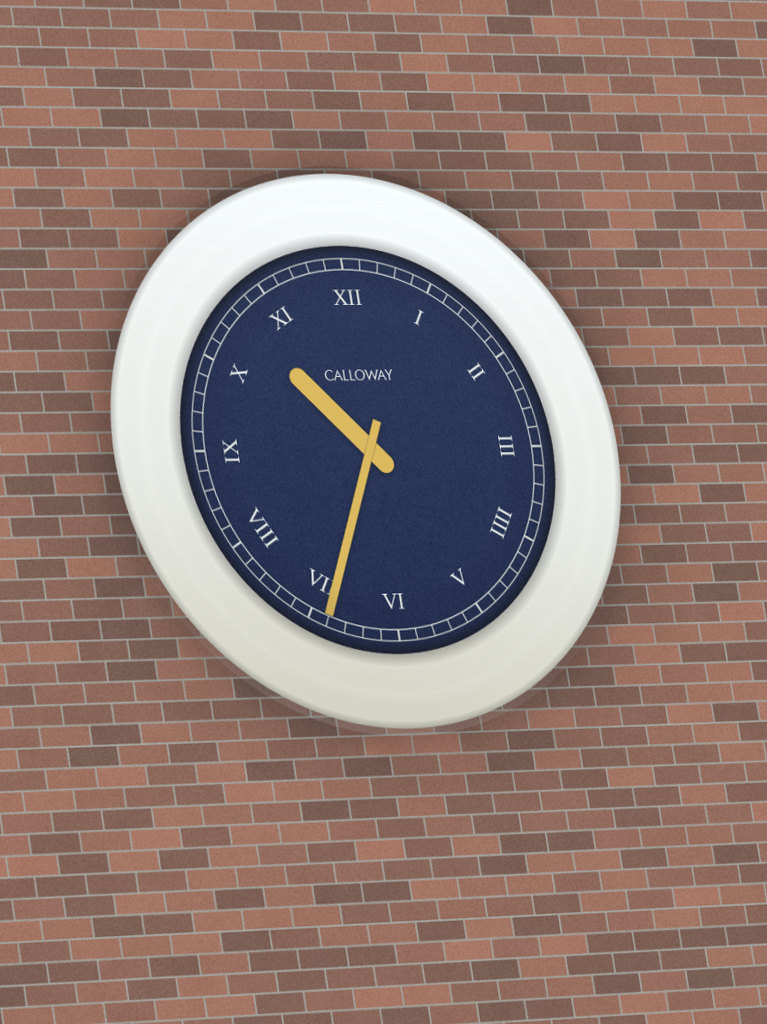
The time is h=10 m=34
